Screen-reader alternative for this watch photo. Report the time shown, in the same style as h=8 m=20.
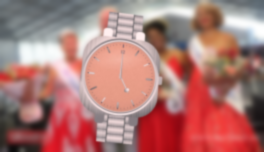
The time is h=5 m=0
